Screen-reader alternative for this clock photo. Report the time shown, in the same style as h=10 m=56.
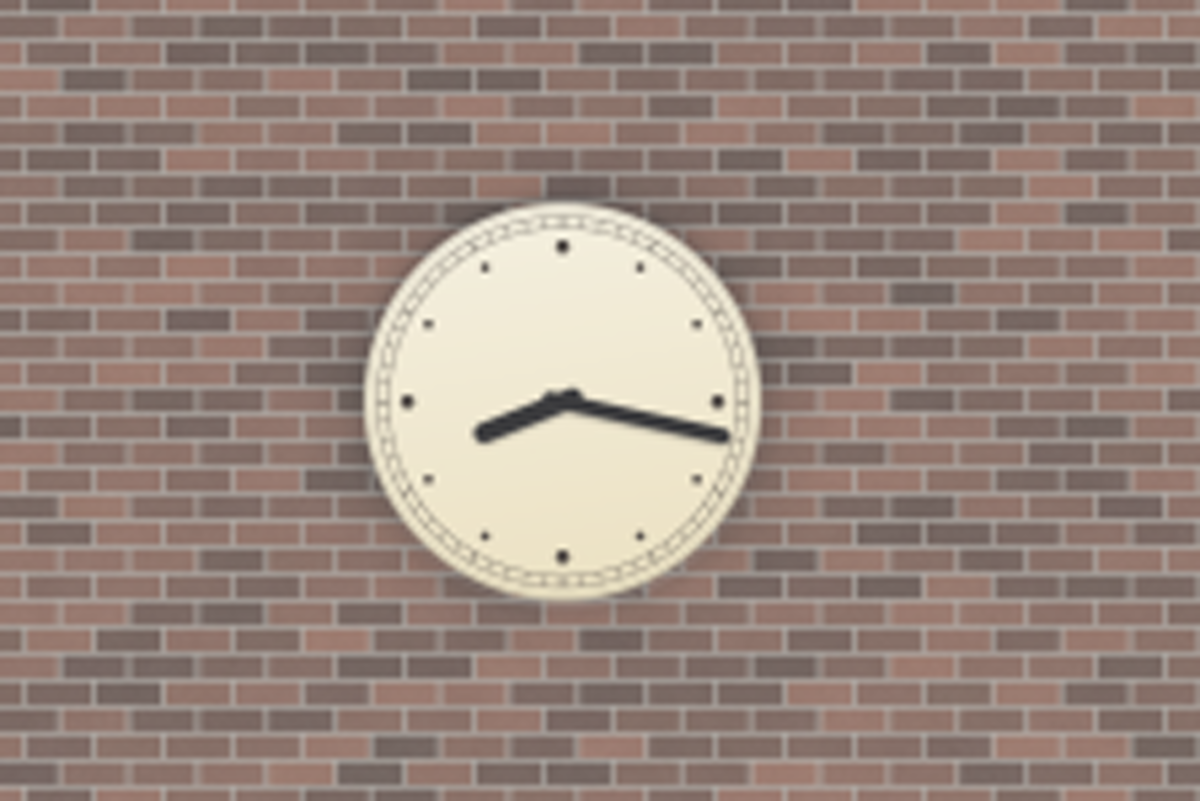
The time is h=8 m=17
